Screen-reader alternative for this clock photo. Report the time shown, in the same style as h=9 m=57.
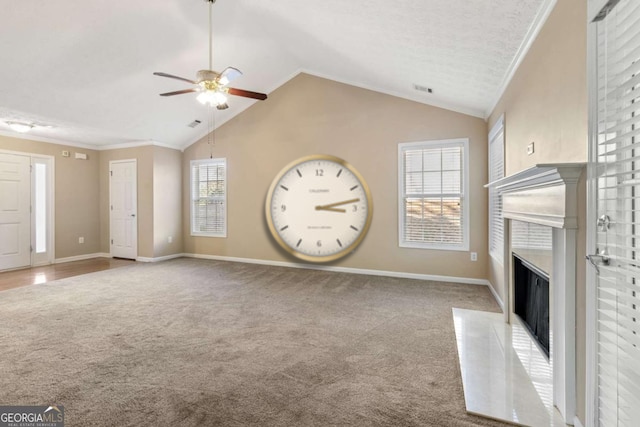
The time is h=3 m=13
